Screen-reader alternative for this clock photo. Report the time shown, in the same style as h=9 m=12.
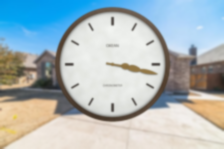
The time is h=3 m=17
